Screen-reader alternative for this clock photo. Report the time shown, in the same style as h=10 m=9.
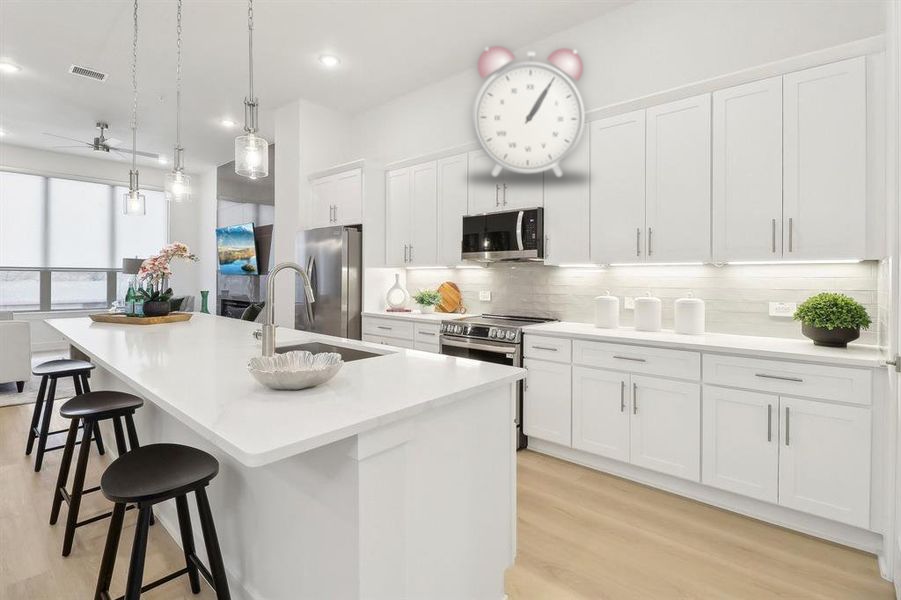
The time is h=1 m=5
